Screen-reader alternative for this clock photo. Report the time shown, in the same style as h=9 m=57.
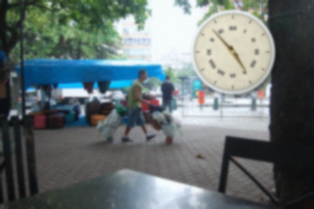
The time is h=4 m=53
